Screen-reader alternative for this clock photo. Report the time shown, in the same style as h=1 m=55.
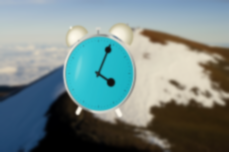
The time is h=4 m=4
